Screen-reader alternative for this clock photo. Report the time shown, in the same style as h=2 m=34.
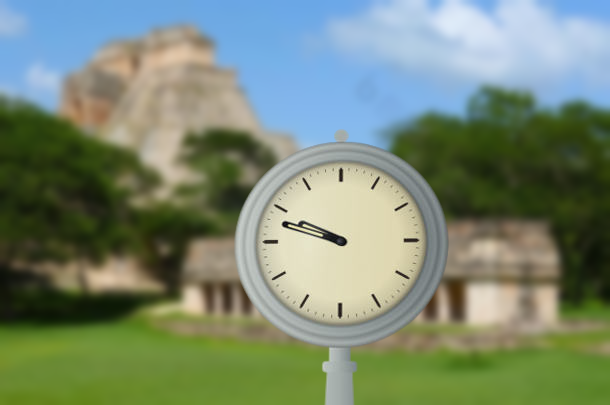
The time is h=9 m=48
